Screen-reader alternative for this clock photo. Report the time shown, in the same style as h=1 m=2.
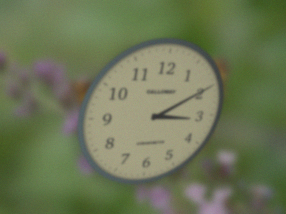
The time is h=3 m=10
